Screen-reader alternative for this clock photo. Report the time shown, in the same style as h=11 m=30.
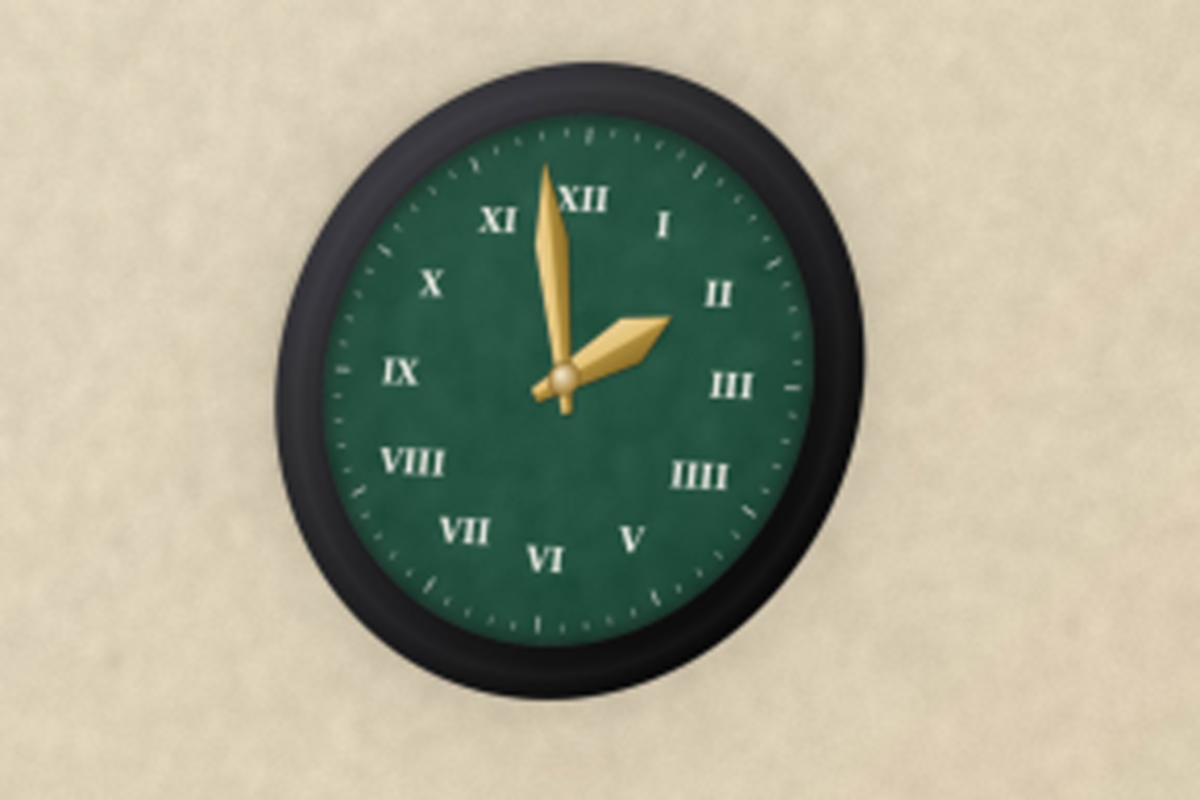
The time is h=1 m=58
